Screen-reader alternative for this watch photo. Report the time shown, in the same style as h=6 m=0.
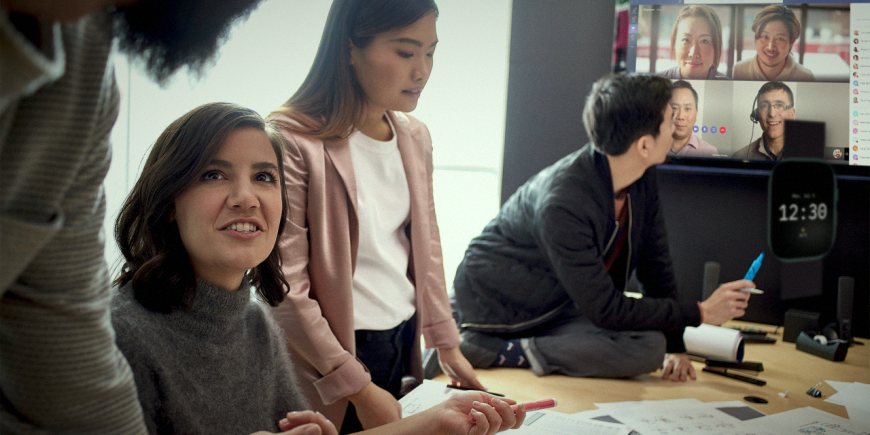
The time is h=12 m=30
